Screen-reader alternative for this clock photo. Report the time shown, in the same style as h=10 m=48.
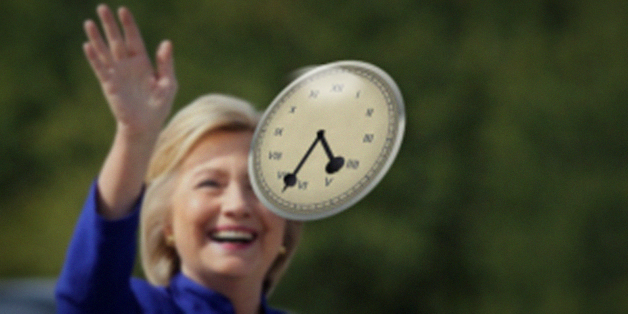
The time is h=4 m=33
